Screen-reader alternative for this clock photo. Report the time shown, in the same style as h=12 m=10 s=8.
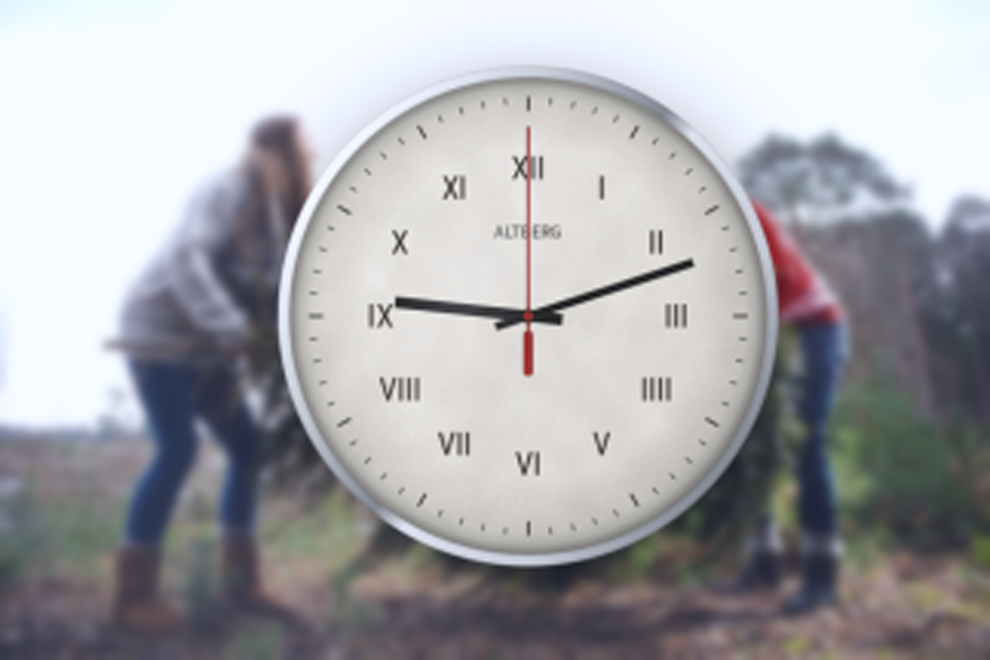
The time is h=9 m=12 s=0
